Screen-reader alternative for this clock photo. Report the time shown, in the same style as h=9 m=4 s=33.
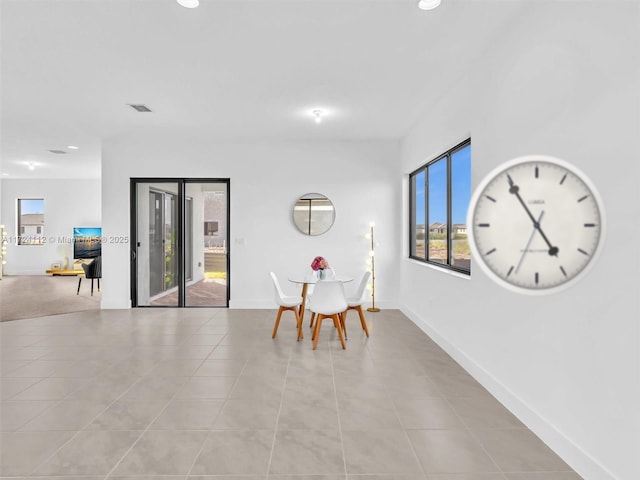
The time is h=4 m=54 s=34
